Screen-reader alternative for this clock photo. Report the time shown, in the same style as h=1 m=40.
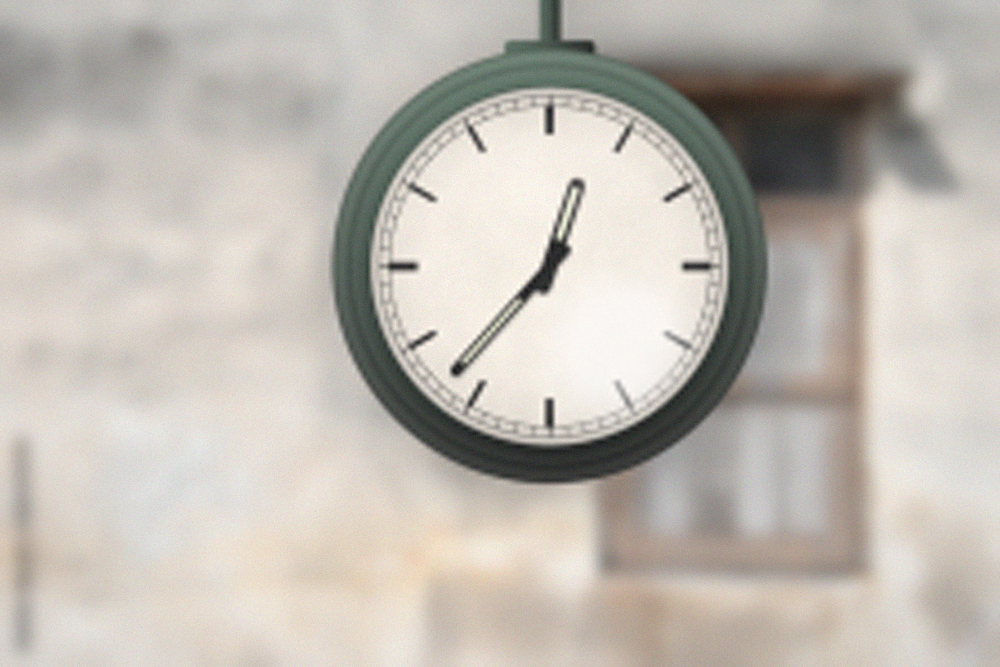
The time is h=12 m=37
